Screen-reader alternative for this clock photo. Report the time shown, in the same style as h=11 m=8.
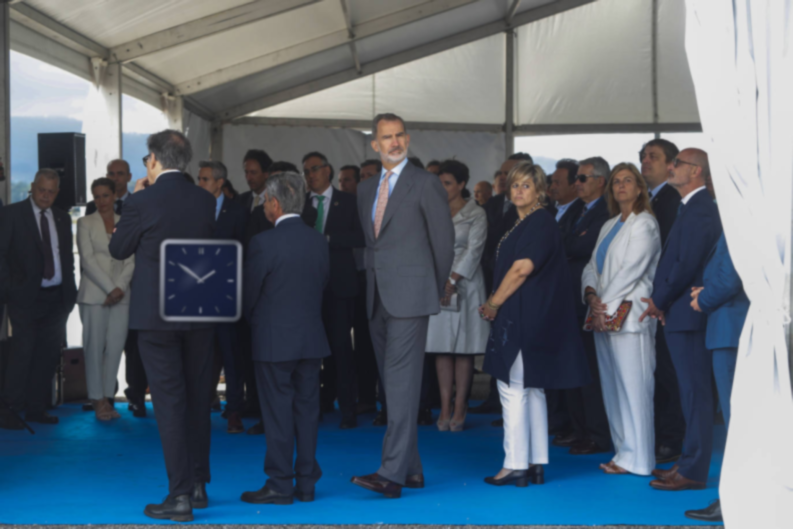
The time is h=1 m=51
